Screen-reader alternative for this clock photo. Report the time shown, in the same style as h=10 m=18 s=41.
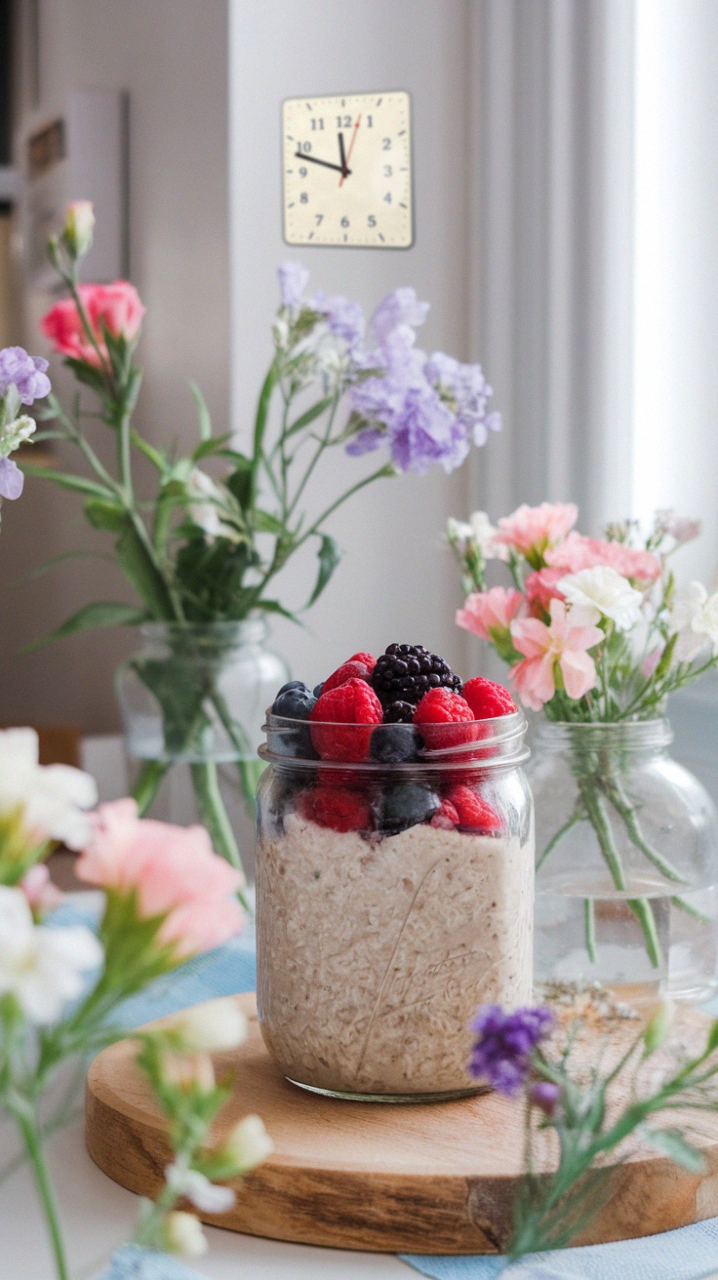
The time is h=11 m=48 s=3
